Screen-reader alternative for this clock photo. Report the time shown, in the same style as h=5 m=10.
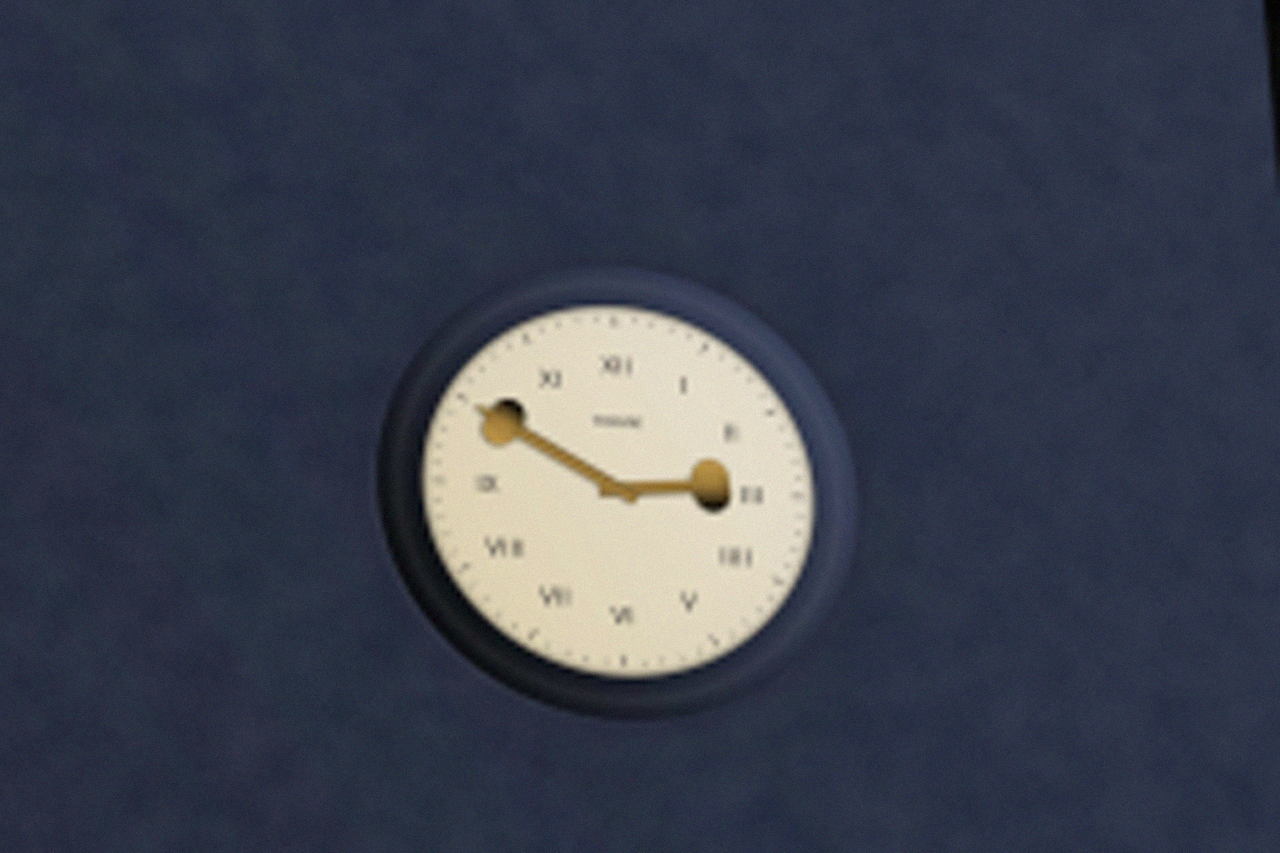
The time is h=2 m=50
